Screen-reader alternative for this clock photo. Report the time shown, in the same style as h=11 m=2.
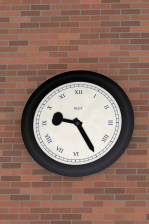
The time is h=9 m=25
